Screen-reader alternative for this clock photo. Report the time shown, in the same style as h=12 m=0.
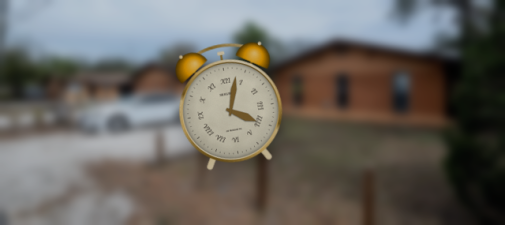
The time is h=4 m=3
